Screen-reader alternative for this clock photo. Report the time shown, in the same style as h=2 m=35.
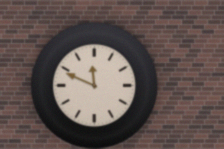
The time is h=11 m=49
